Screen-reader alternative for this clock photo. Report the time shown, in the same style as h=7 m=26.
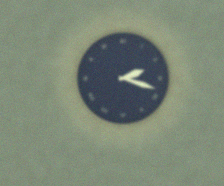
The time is h=2 m=18
